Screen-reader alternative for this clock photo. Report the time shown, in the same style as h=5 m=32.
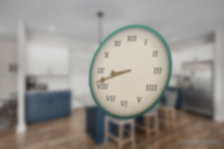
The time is h=8 m=42
